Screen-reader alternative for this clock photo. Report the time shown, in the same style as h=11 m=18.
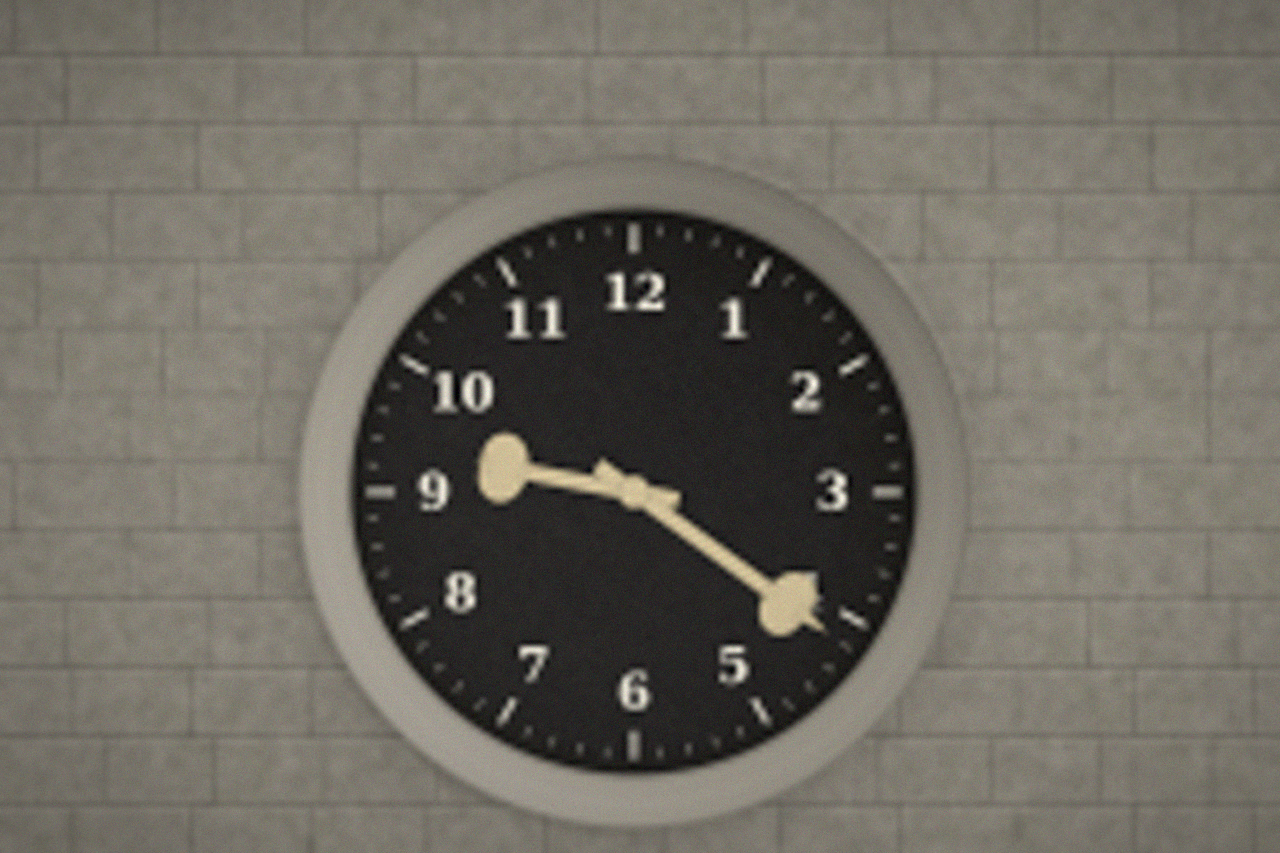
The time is h=9 m=21
